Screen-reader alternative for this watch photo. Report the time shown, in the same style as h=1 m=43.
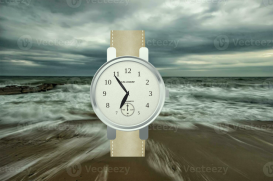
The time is h=6 m=54
